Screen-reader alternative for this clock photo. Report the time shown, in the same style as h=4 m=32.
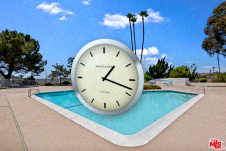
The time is h=1 m=18
